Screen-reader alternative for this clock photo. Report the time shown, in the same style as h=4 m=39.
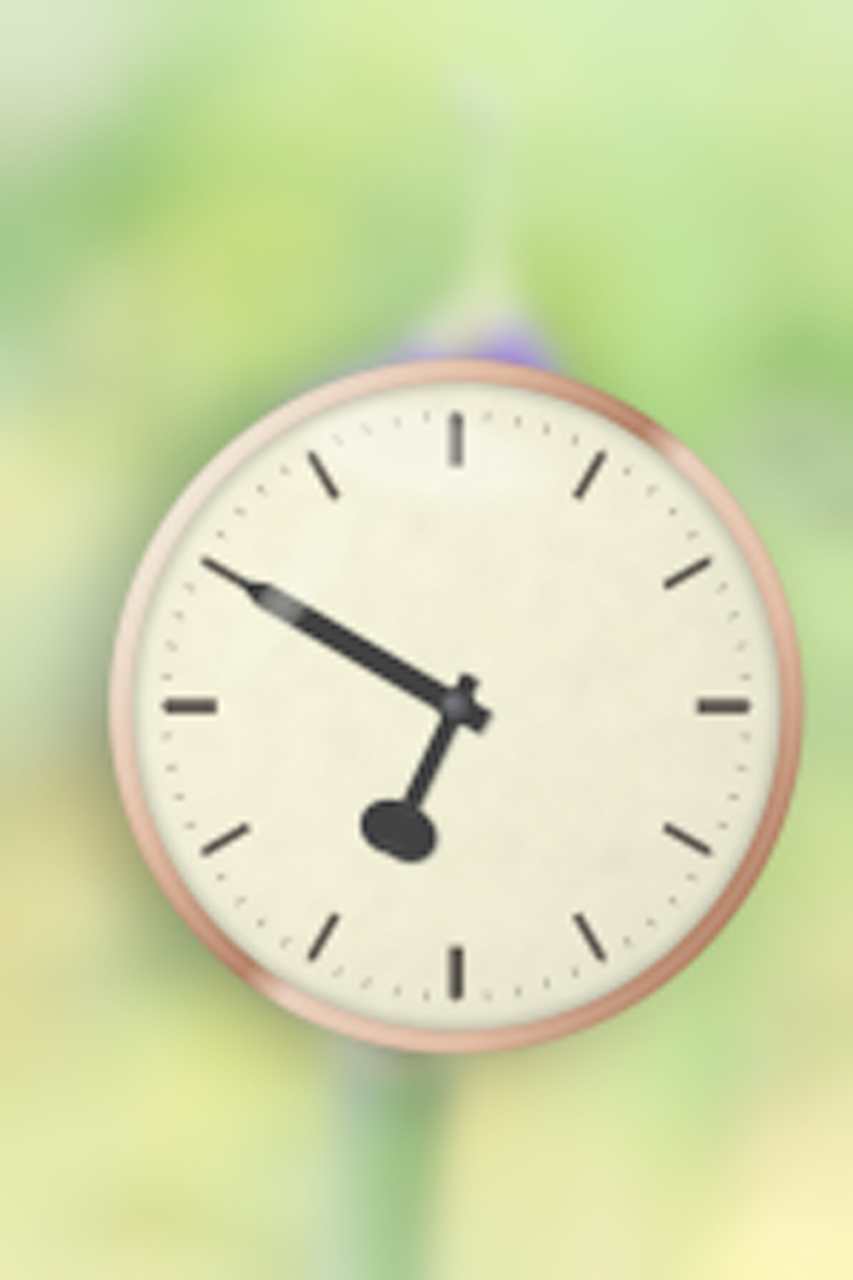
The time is h=6 m=50
